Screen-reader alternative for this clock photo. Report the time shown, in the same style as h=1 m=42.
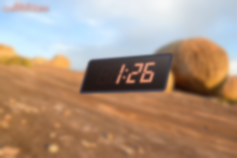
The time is h=1 m=26
